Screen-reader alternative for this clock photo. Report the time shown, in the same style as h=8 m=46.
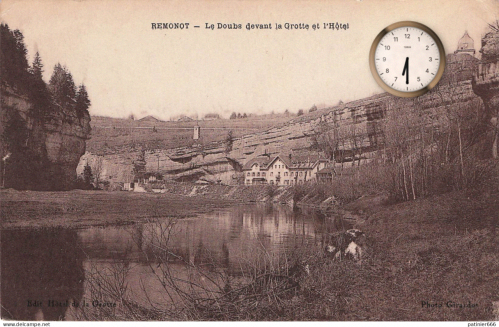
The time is h=6 m=30
